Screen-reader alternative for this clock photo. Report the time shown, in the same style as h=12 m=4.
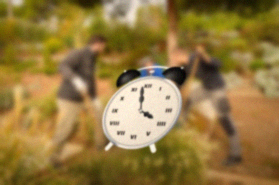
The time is h=3 m=58
